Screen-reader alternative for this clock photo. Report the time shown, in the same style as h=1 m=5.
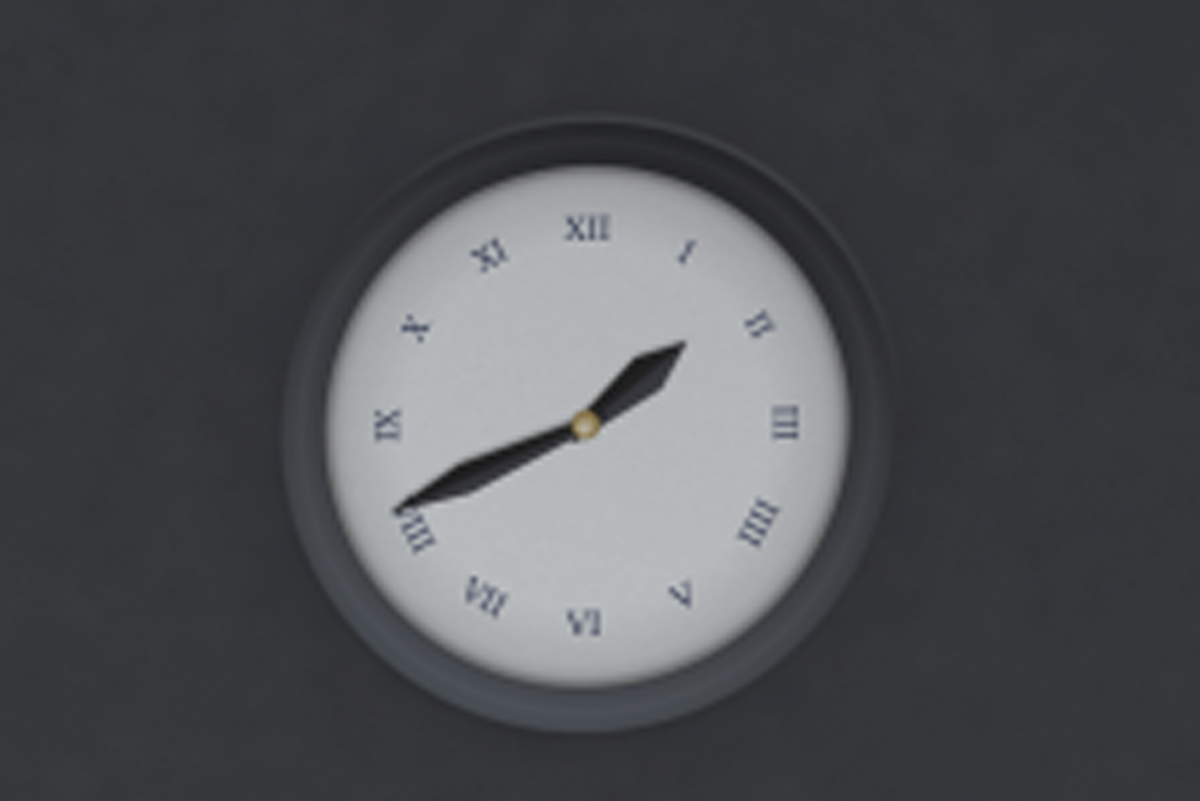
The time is h=1 m=41
